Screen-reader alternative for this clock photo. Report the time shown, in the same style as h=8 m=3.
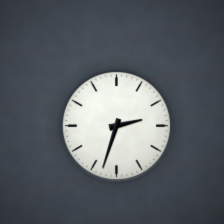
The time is h=2 m=33
